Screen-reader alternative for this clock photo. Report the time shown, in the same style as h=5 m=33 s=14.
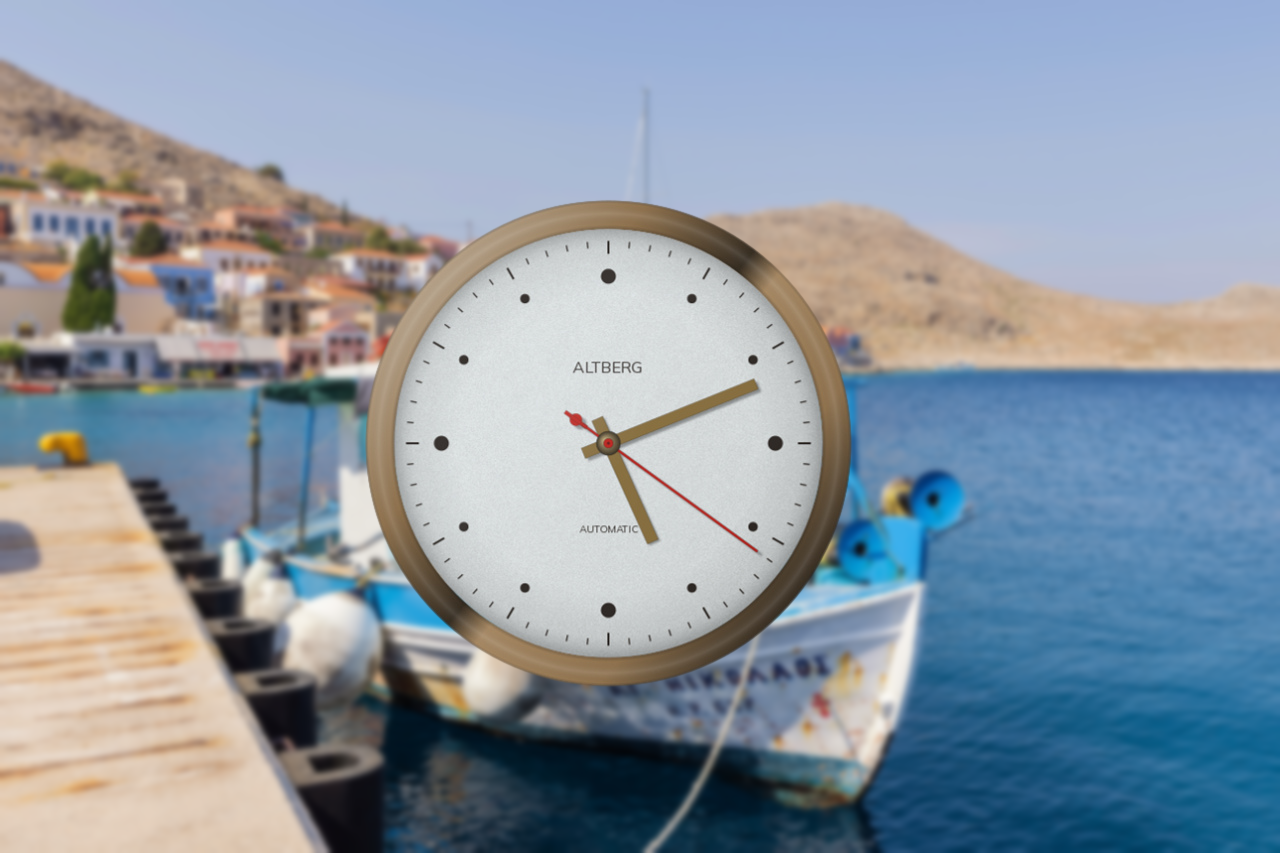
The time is h=5 m=11 s=21
